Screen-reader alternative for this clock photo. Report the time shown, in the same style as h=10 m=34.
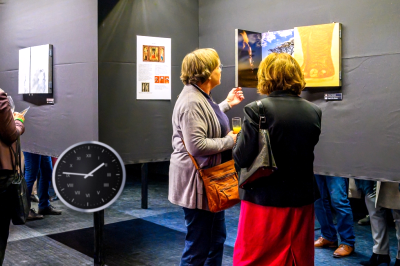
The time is h=1 m=46
